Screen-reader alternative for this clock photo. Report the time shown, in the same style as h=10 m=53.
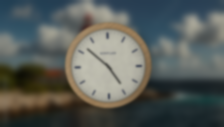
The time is h=4 m=52
